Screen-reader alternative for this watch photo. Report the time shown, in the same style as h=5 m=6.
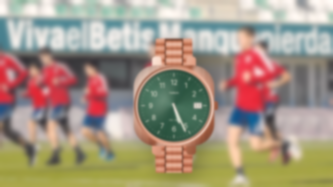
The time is h=5 m=26
